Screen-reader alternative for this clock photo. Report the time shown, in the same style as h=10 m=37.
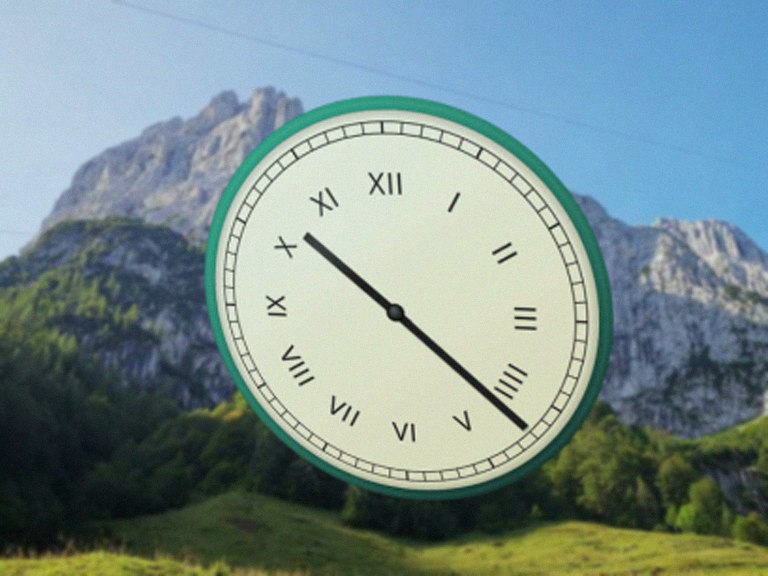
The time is h=10 m=22
